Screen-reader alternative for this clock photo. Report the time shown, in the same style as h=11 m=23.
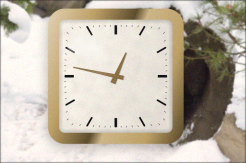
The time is h=12 m=47
